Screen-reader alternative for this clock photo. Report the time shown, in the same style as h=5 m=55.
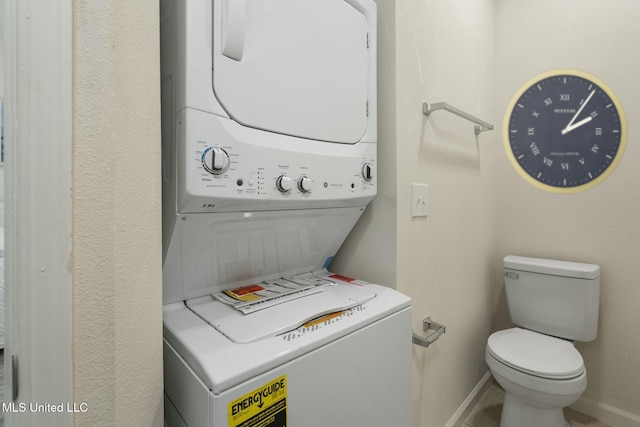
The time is h=2 m=6
